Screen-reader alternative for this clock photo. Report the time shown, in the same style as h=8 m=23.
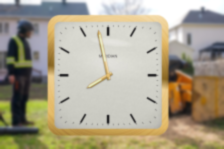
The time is h=7 m=58
